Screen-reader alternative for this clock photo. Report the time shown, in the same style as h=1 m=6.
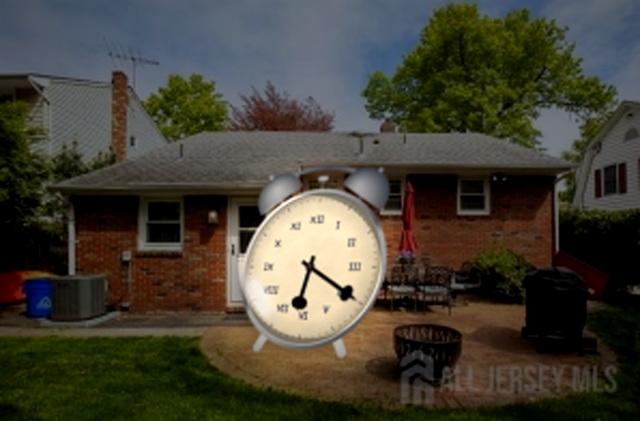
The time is h=6 m=20
